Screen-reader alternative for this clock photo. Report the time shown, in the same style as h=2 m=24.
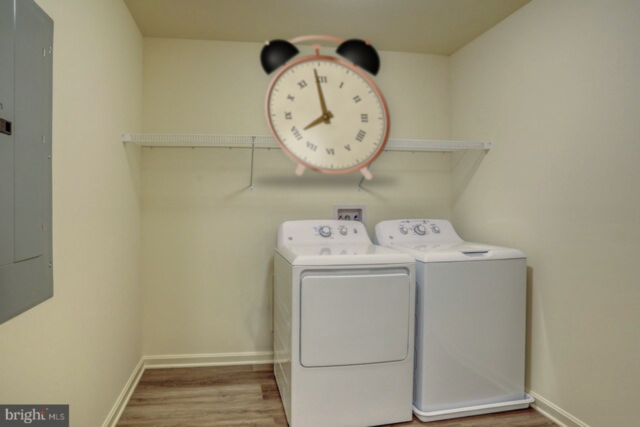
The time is h=7 m=59
